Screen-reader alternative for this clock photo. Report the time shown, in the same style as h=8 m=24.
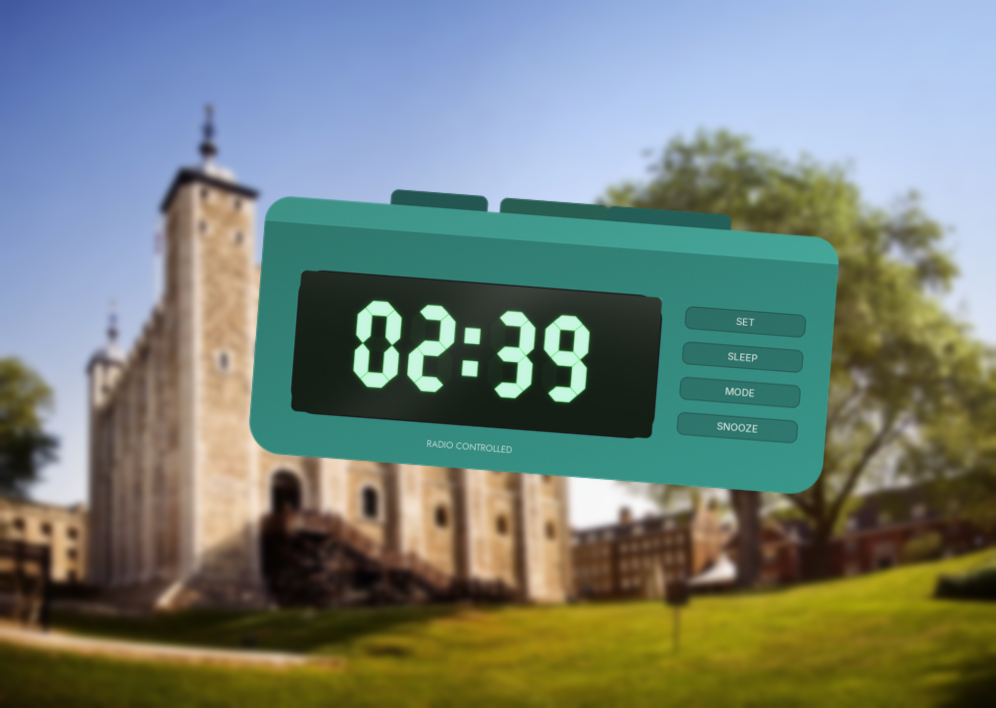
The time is h=2 m=39
